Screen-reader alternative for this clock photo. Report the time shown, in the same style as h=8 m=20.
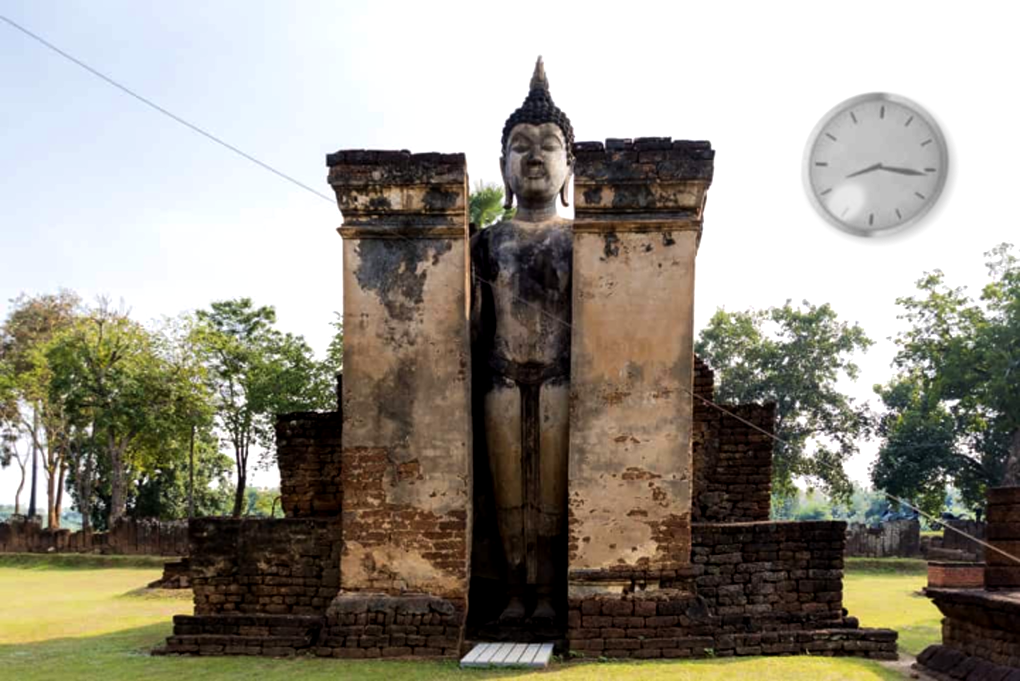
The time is h=8 m=16
